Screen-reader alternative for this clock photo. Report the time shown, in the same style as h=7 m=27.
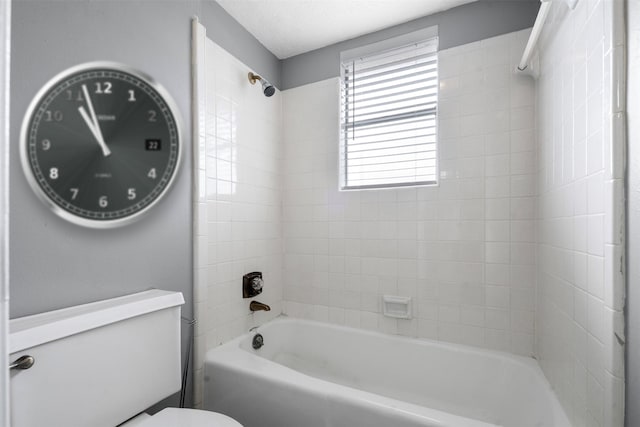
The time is h=10 m=57
